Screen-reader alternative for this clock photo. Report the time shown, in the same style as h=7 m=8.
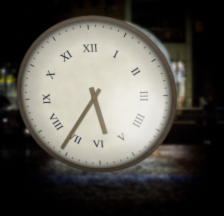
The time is h=5 m=36
